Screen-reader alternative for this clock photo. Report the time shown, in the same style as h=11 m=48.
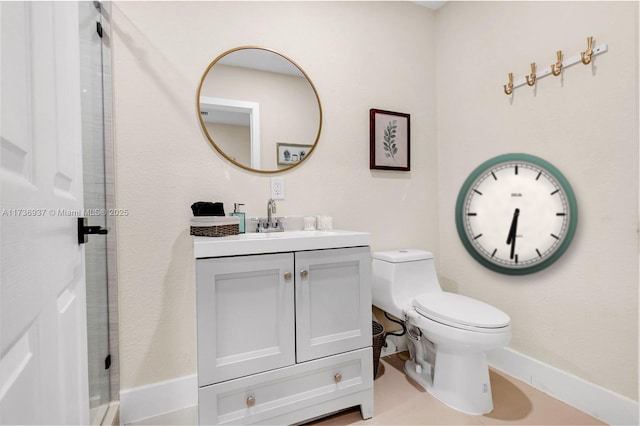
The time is h=6 m=31
